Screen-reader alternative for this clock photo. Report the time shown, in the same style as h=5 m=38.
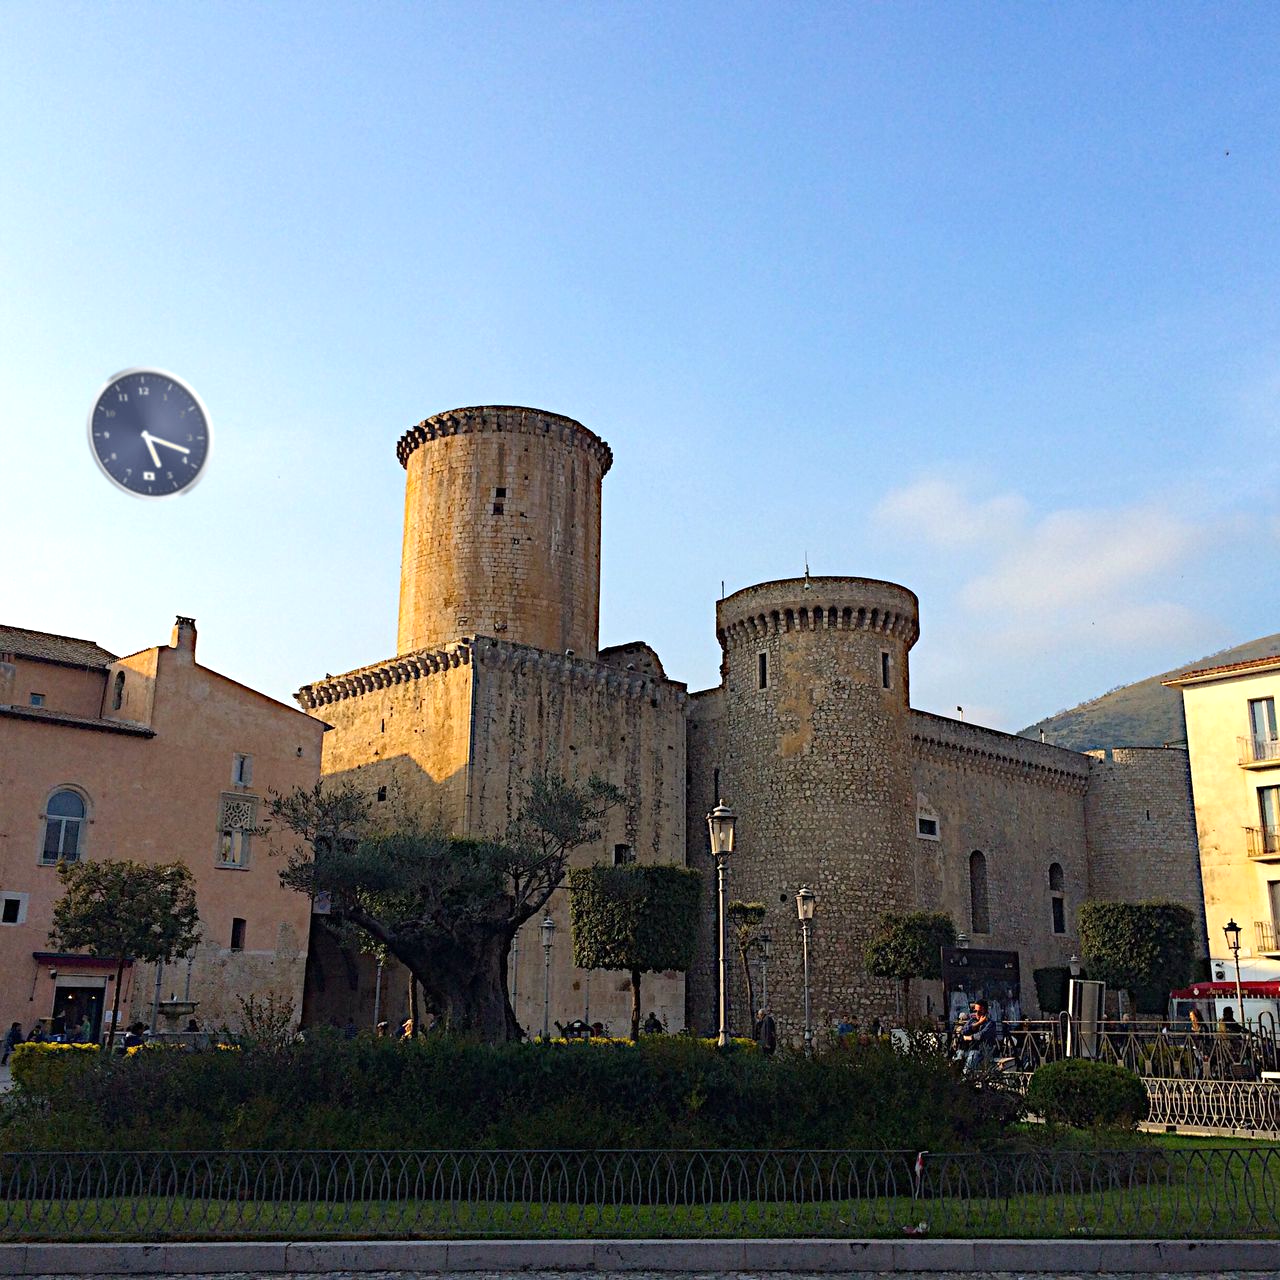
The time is h=5 m=18
